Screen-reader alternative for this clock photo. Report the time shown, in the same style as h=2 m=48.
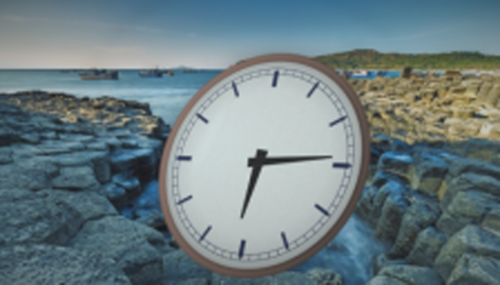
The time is h=6 m=14
